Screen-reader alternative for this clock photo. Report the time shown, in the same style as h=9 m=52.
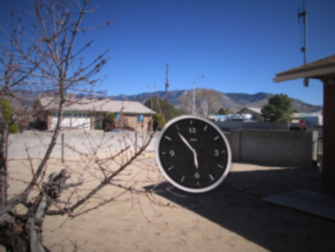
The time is h=5 m=54
